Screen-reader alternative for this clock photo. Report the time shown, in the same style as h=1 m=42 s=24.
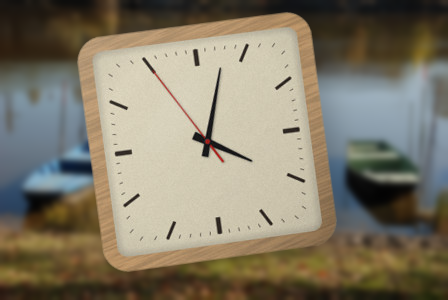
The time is h=4 m=2 s=55
